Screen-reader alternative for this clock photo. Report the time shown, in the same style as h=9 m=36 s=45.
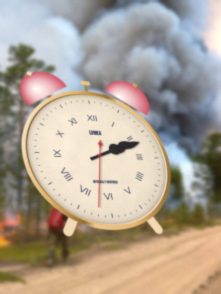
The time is h=2 m=11 s=32
